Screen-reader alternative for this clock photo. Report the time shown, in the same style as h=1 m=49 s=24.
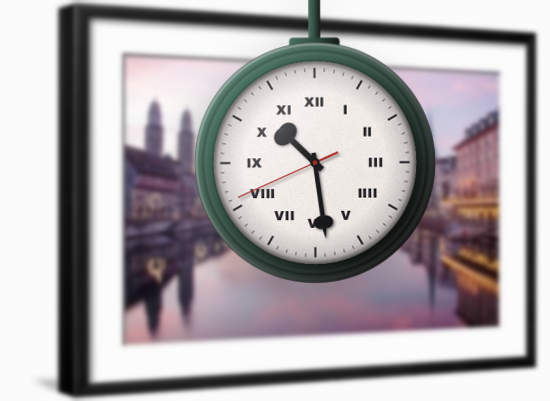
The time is h=10 m=28 s=41
